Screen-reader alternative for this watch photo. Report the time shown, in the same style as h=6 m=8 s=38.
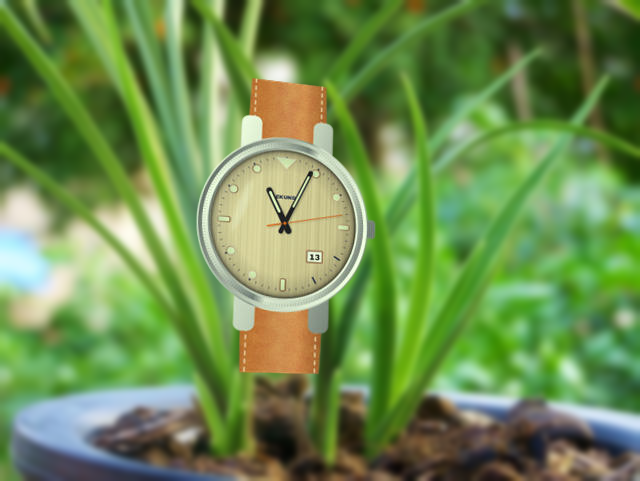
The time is h=11 m=4 s=13
